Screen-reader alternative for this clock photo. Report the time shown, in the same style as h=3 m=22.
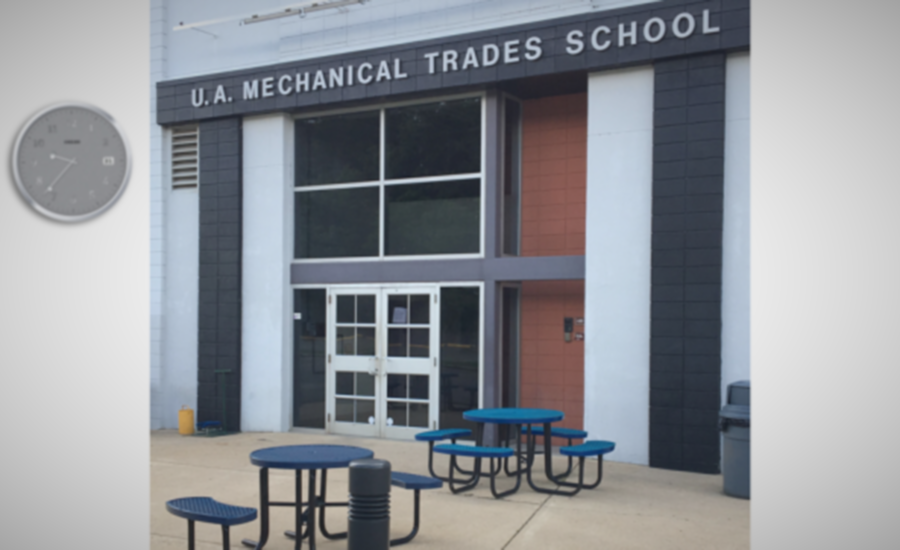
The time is h=9 m=37
